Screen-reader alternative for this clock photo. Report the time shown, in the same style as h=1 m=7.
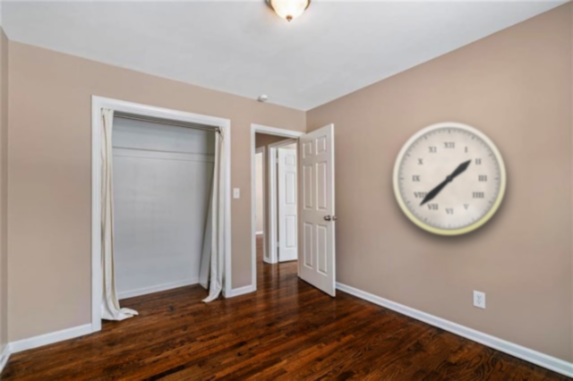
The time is h=1 m=38
